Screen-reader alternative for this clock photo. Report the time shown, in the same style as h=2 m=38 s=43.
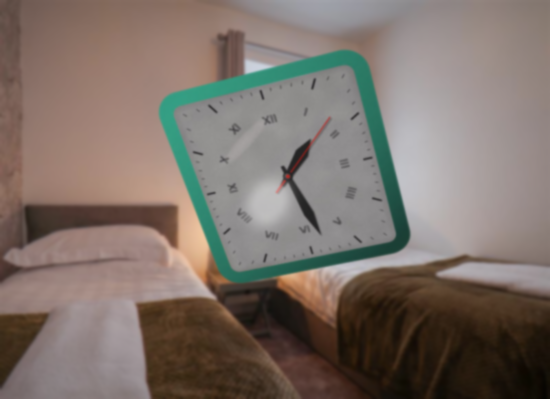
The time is h=1 m=28 s=8
